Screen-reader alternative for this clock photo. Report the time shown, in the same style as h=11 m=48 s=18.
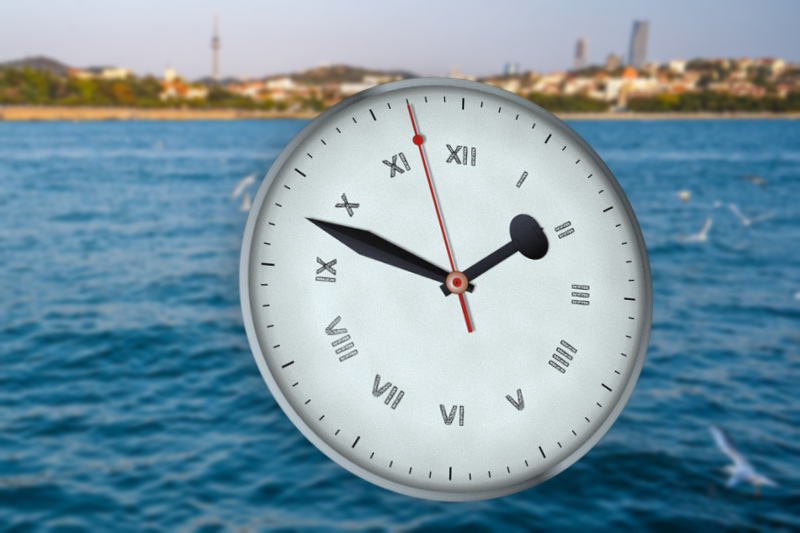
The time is h=1 m=47 s=57
